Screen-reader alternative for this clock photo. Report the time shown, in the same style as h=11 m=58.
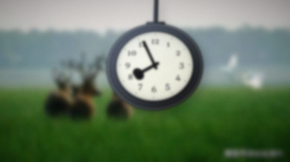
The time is h=7 m=56
